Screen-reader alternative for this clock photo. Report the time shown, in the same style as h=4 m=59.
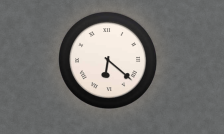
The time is h=6 m=22
